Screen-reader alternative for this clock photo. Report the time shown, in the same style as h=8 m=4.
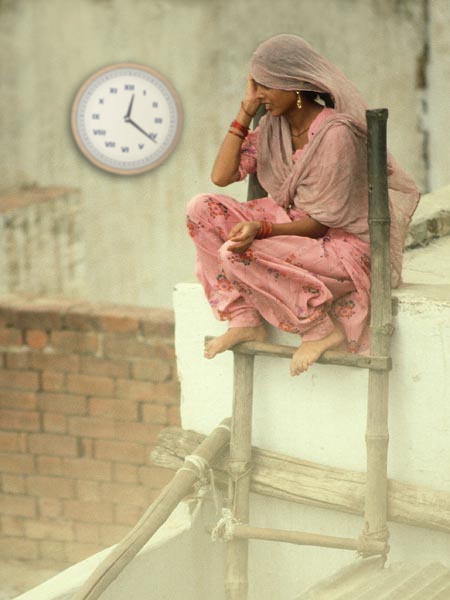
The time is h=12 m=21
